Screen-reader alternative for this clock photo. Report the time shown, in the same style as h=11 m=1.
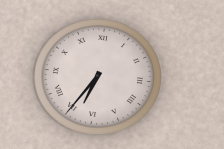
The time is h=6 m=35
